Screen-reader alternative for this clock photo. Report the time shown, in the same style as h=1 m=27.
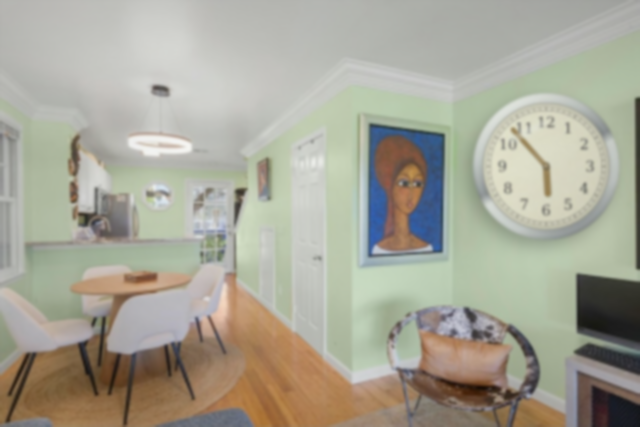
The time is h=5 m=53
